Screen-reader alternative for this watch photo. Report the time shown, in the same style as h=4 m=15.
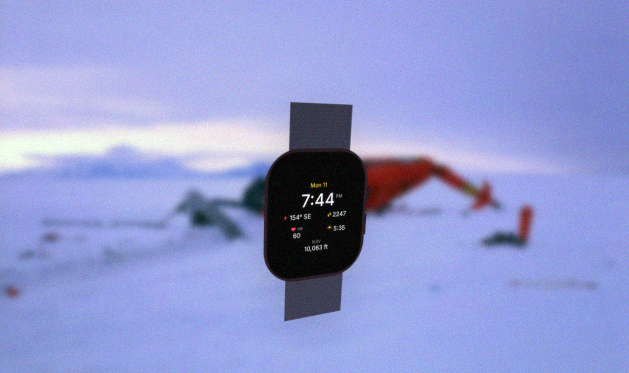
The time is h=7 m=44
